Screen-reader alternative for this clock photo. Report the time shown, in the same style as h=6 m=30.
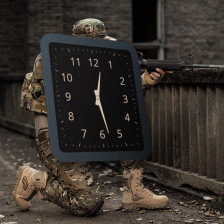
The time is h=12 m=28
